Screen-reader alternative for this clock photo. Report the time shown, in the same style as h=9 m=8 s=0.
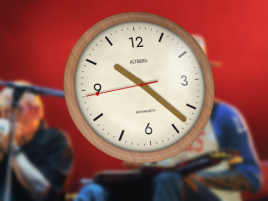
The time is h=10 m=22 s=44
